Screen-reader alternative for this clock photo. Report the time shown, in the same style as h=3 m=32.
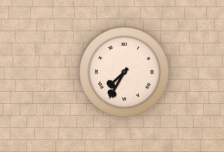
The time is h=7 m=35
